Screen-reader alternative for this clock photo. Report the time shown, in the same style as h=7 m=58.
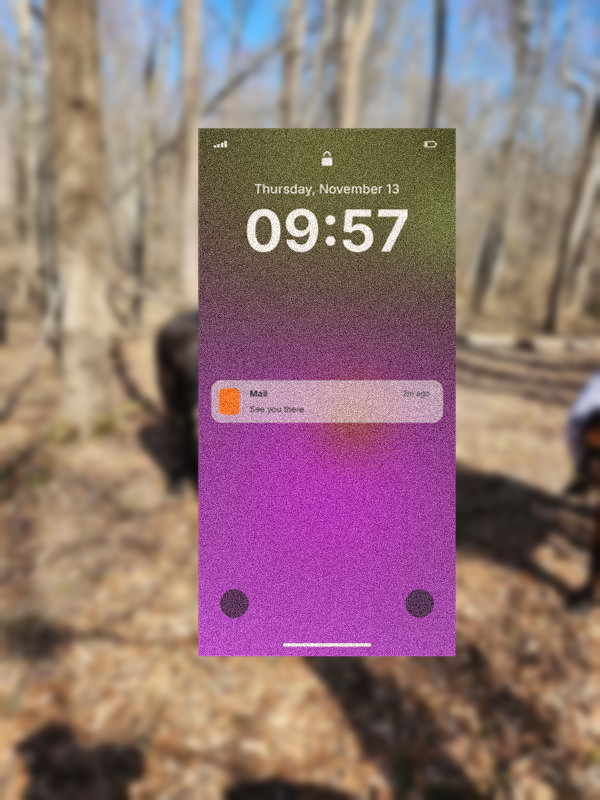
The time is h=9 m=57
